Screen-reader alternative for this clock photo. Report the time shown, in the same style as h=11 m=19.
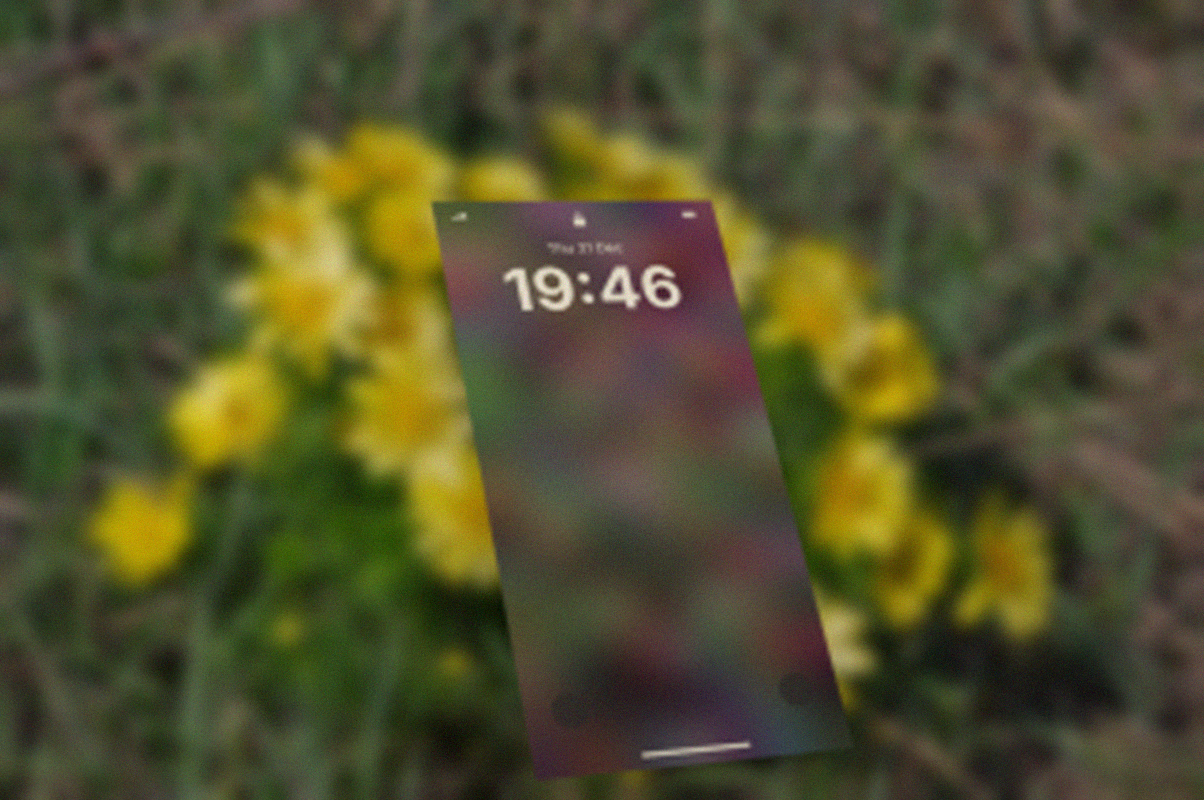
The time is h=19 m=46
